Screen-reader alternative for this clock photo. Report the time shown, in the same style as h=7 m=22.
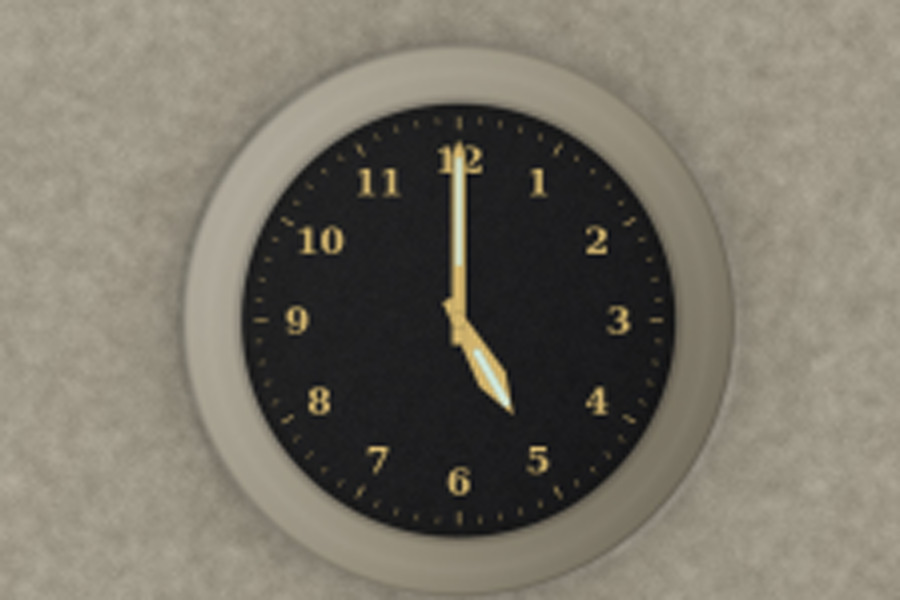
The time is h=5 m=0
